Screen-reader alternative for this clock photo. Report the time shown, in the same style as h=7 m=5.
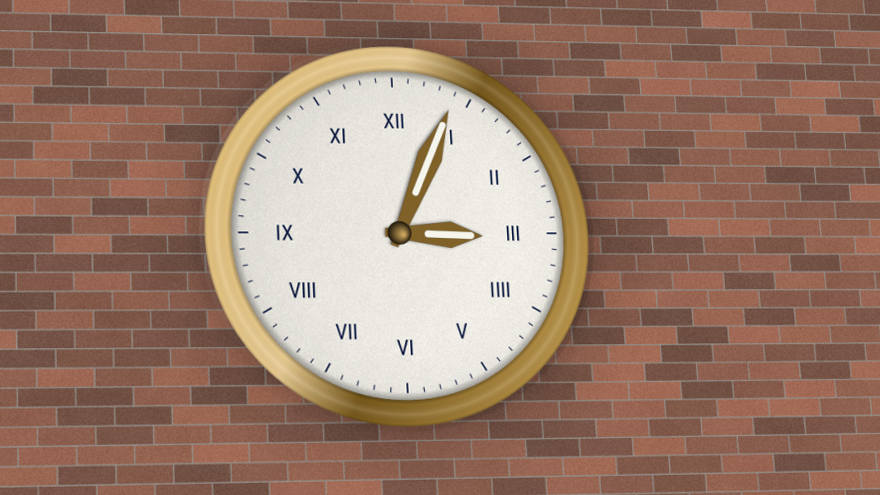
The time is h=3 m=4
